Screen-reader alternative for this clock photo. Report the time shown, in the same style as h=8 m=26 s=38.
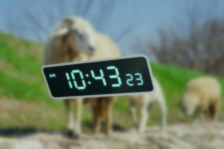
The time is h=10 m=43 s=23
